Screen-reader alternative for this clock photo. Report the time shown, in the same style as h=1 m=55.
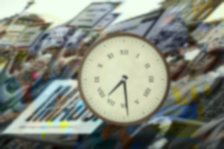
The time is h=7 m=29
